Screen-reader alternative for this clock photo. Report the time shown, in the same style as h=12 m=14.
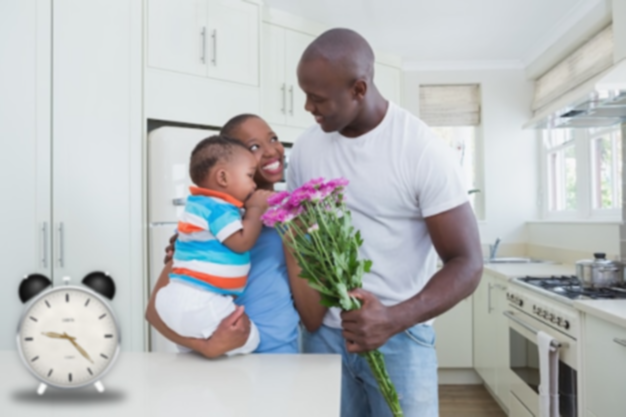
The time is h=9 m=23
